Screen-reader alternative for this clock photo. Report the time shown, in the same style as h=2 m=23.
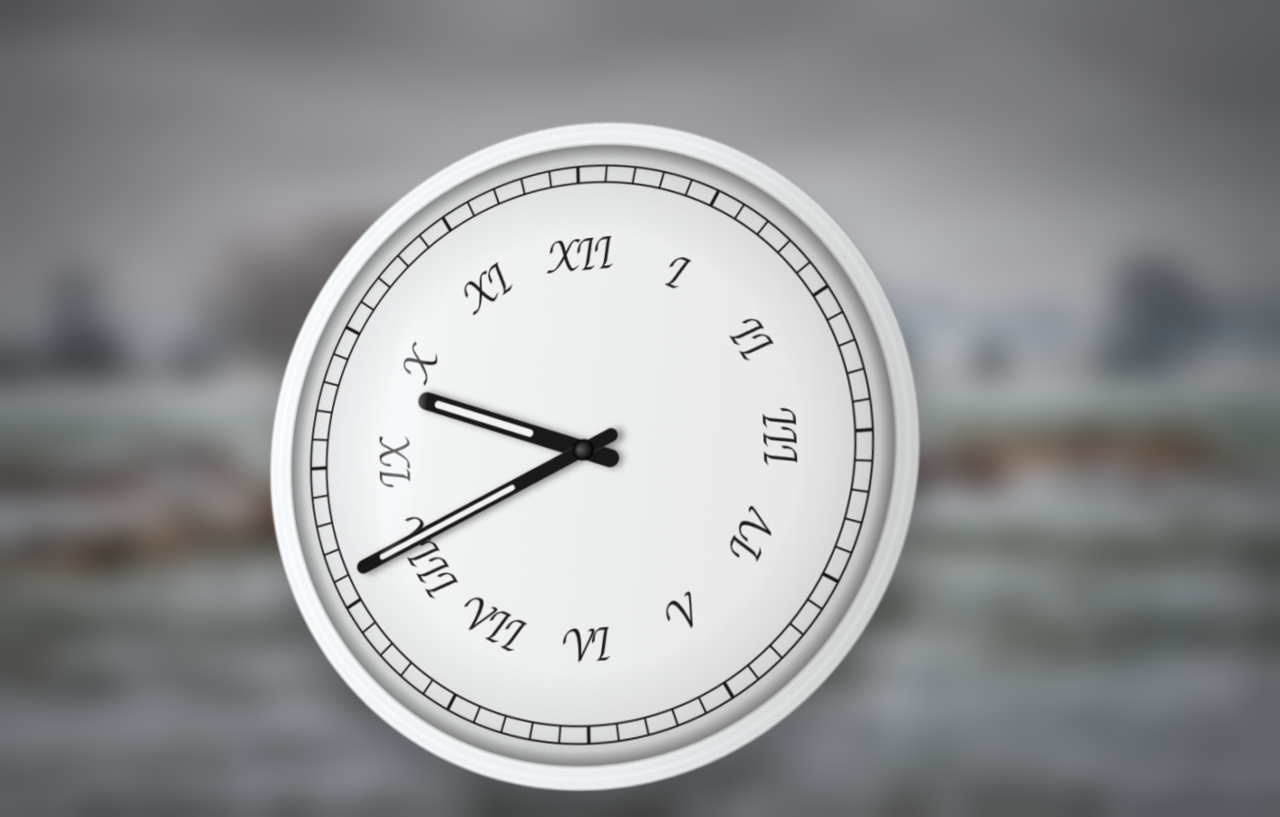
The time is h=9 m=41
